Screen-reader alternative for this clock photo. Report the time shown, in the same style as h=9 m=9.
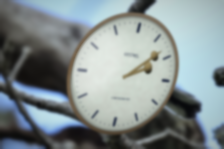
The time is h=2 m=8
